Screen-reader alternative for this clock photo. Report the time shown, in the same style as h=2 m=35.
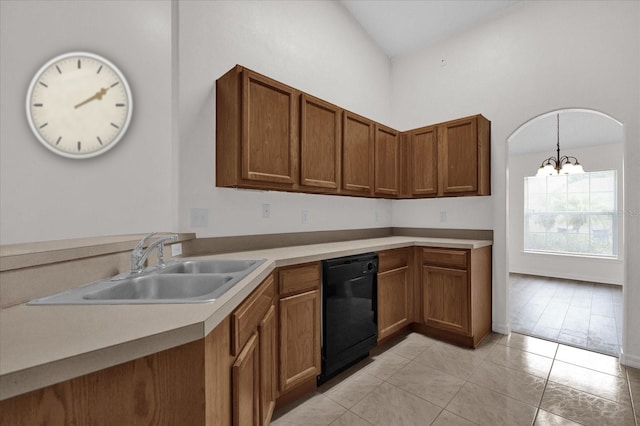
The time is h=2 m=10
